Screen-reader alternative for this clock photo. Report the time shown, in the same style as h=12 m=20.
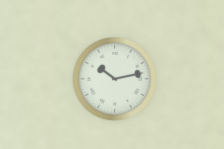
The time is h=10 m=13
